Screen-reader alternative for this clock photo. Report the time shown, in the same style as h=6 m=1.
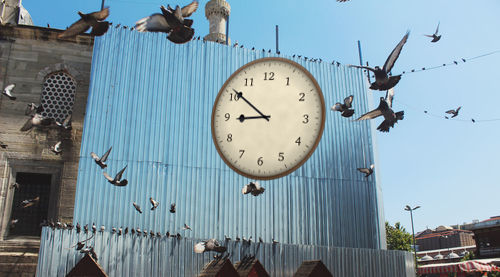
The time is h=8 m=51
